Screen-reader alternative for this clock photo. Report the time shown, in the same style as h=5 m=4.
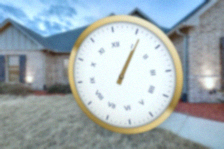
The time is h=1 m=6
